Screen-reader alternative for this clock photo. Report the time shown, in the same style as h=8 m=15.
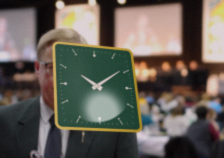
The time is h=10 m=9
